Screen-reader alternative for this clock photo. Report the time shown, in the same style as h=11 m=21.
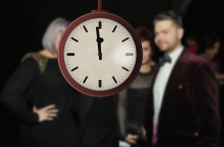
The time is h=11 m=59
